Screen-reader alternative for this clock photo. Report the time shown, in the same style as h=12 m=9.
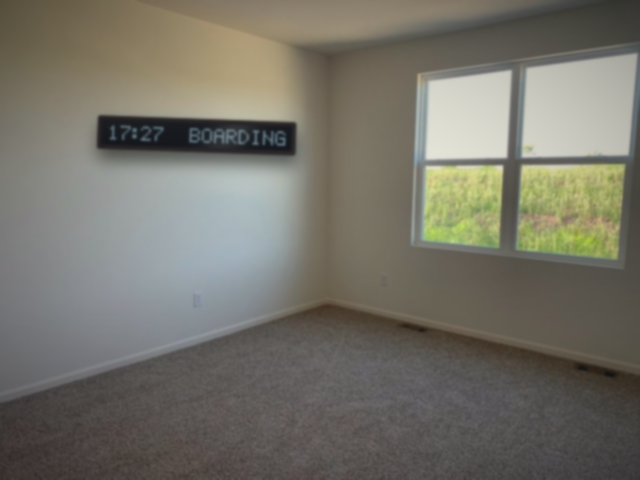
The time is h=17 m=27
